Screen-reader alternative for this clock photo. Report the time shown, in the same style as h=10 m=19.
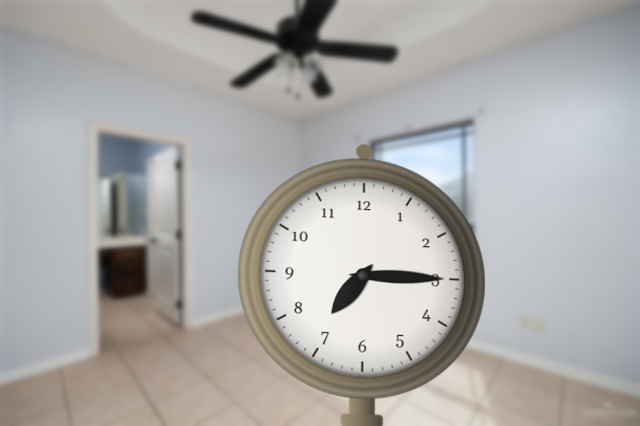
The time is h=7 m=15
